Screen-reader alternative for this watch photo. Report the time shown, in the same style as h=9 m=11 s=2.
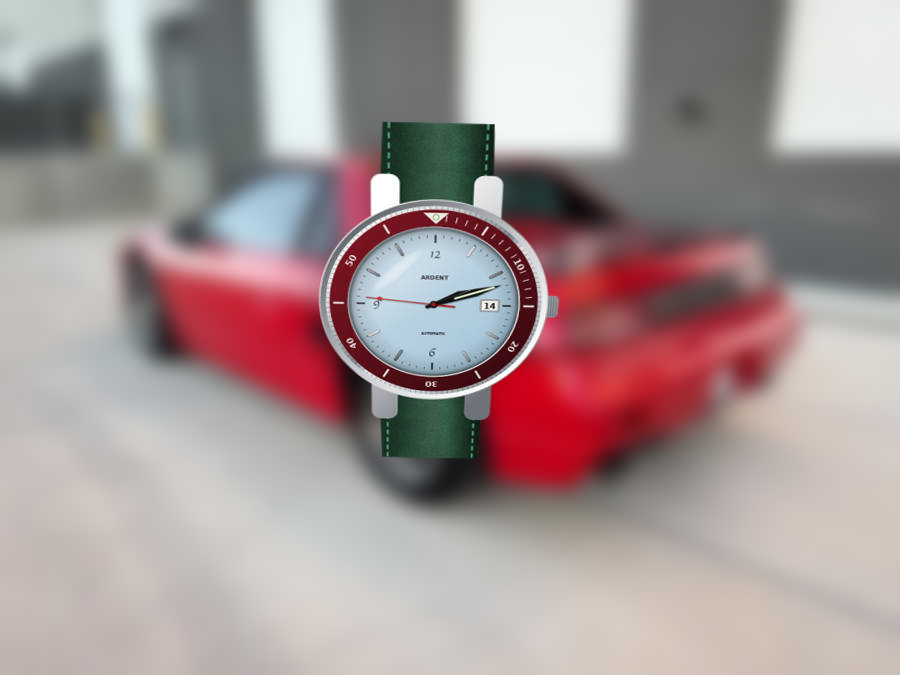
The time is h=2 m=11 s=46
